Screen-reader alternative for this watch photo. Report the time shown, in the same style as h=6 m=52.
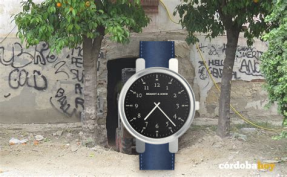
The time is h=7 m=23
